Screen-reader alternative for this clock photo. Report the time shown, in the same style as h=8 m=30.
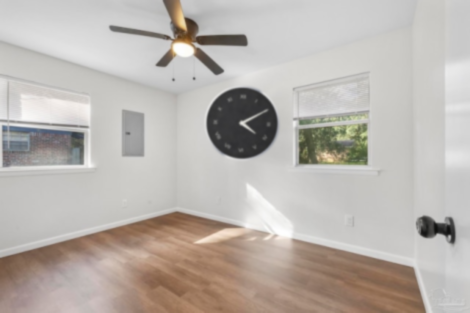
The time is h=4 m=10
